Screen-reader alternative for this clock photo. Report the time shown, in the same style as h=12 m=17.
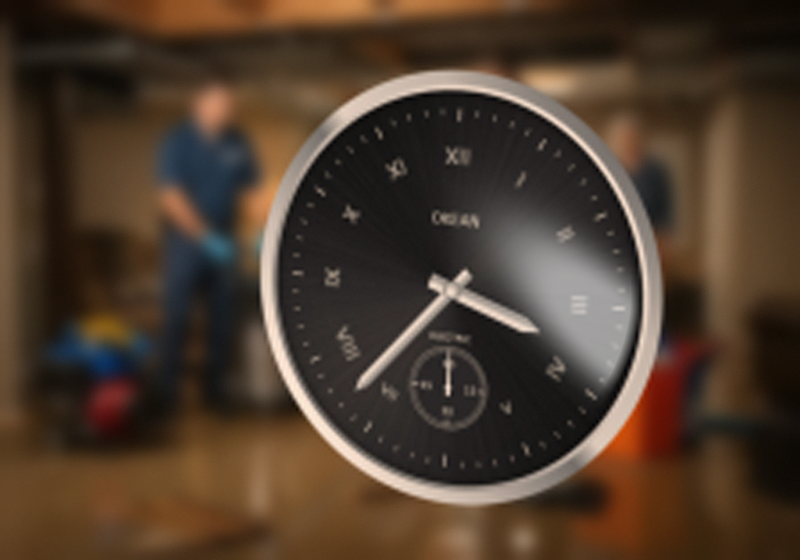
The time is h=3 m=37
